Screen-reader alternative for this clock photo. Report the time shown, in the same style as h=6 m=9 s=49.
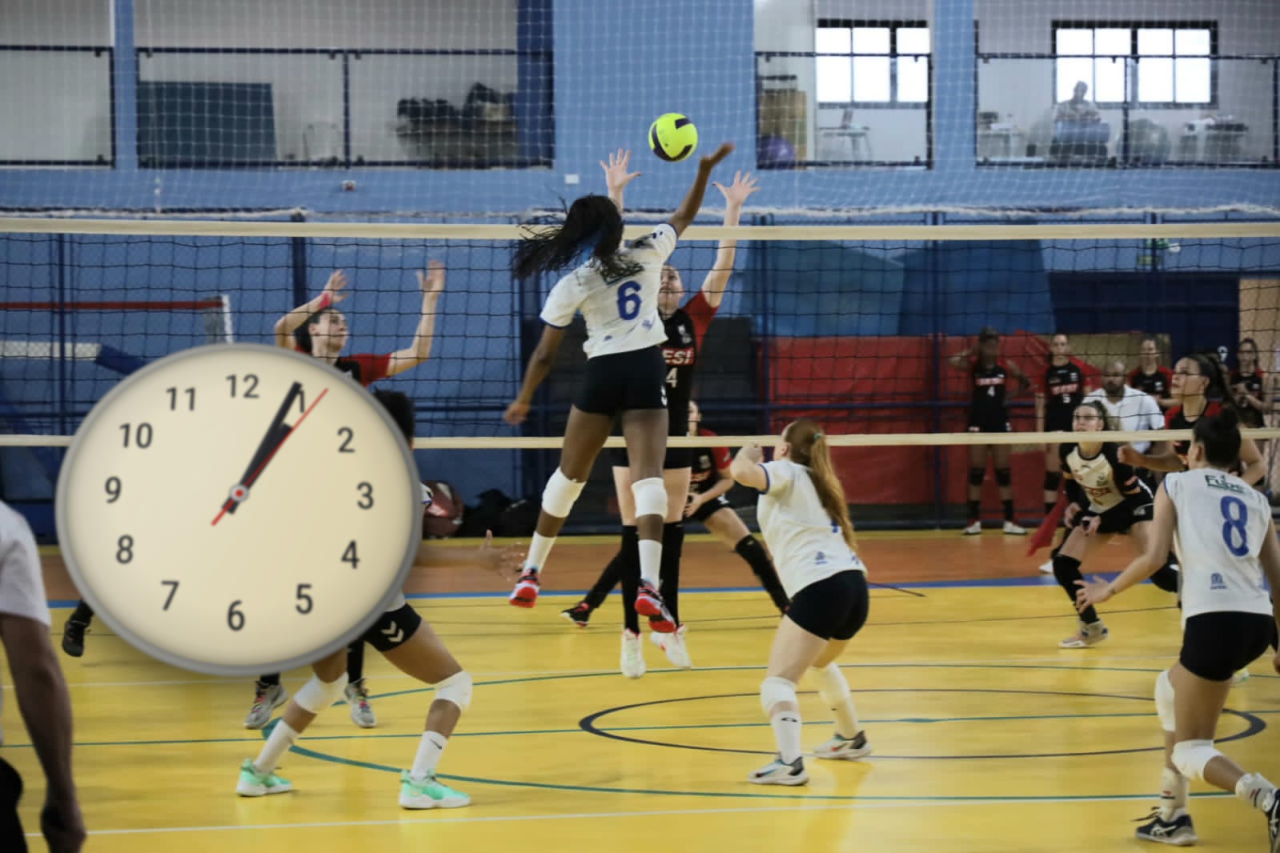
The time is h=1 m=4 s=6
